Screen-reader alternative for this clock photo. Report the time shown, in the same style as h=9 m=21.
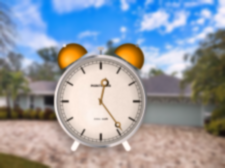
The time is h=12 m=24
